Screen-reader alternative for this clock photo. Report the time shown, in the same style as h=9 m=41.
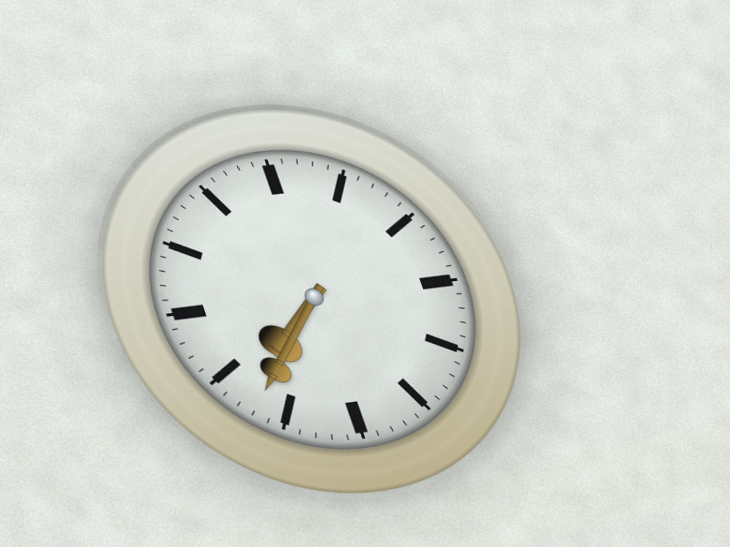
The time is h=7 m=37
